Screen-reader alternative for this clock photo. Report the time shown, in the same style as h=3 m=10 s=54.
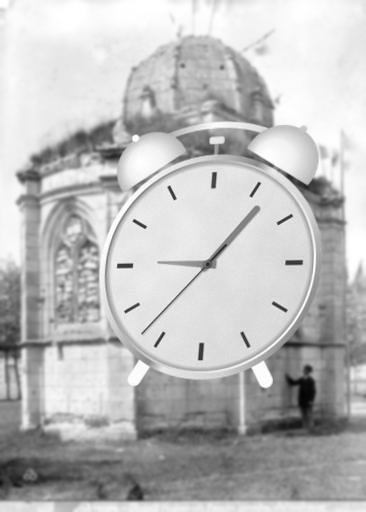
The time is h=9 m=6 s=37
